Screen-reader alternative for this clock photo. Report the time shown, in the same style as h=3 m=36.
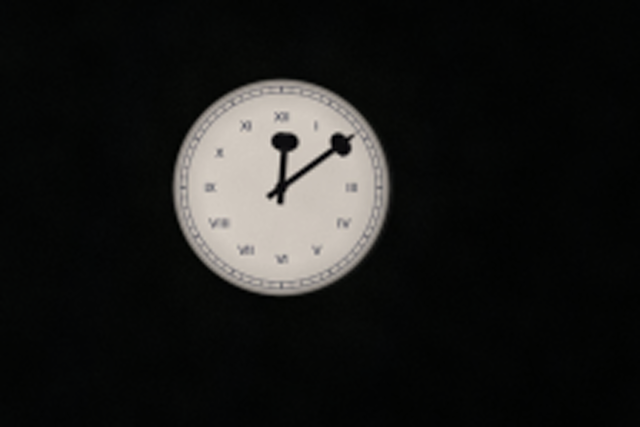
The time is h=12 m=9
